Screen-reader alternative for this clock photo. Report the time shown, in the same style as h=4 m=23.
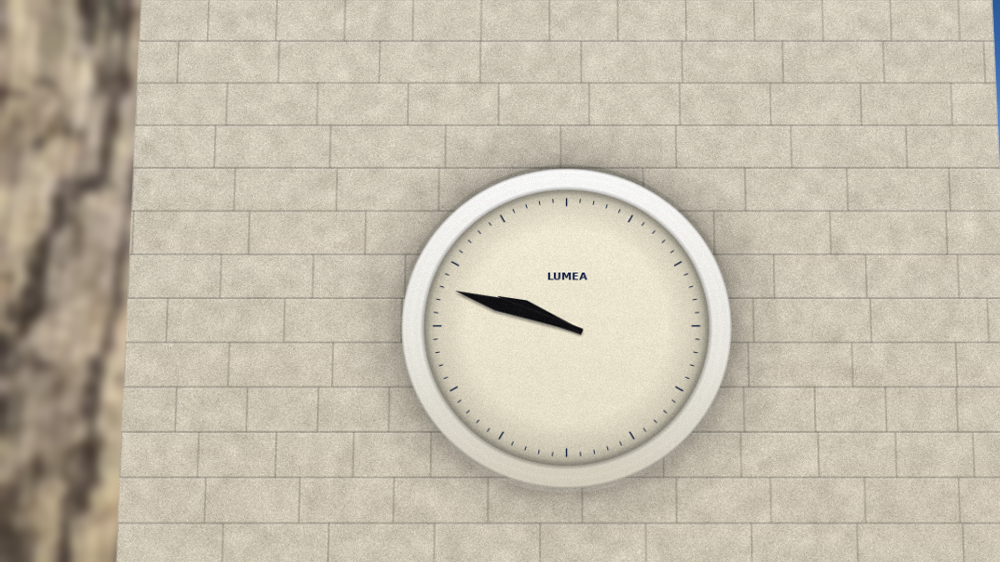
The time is h=9 m=48
